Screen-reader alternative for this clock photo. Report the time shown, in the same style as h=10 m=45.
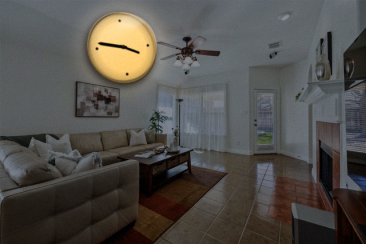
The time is h=3 m=47
